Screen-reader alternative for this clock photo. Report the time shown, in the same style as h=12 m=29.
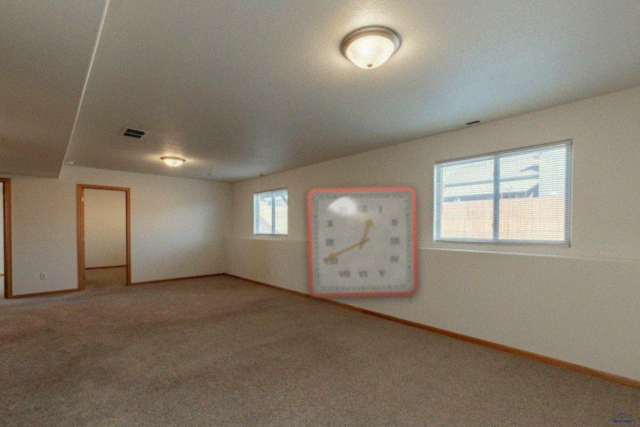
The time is h=12 m=41
